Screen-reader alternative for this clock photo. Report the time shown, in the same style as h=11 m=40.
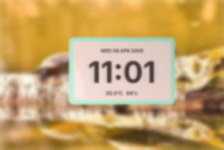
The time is h=11 m=1
